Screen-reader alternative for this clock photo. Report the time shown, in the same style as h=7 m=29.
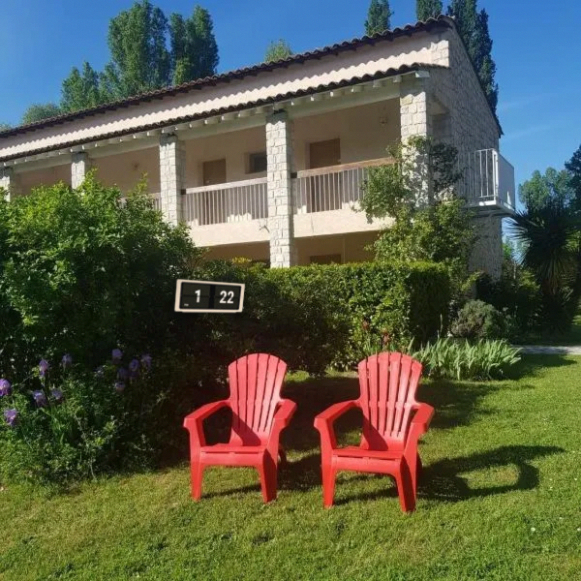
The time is h=1 m=22
